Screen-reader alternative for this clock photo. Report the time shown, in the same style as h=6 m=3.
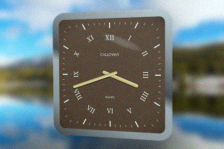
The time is h=3 m=42
